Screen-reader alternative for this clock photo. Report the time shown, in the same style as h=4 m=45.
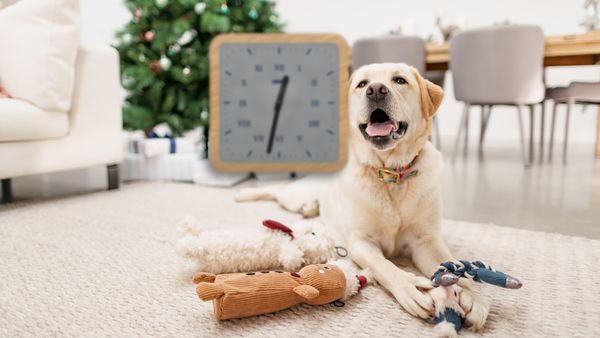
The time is h=12 m=32
